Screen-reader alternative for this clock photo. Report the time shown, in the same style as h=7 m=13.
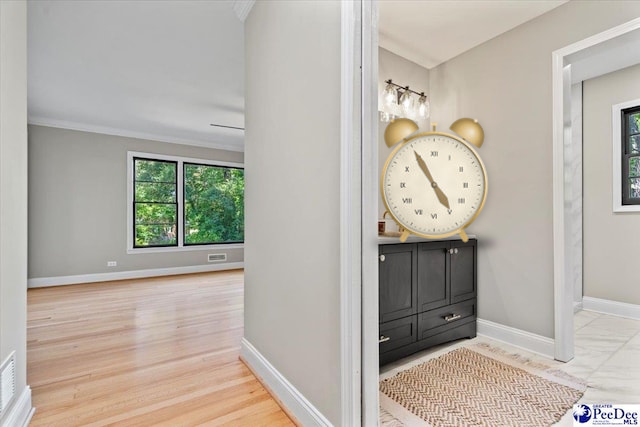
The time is h=4 m=55
